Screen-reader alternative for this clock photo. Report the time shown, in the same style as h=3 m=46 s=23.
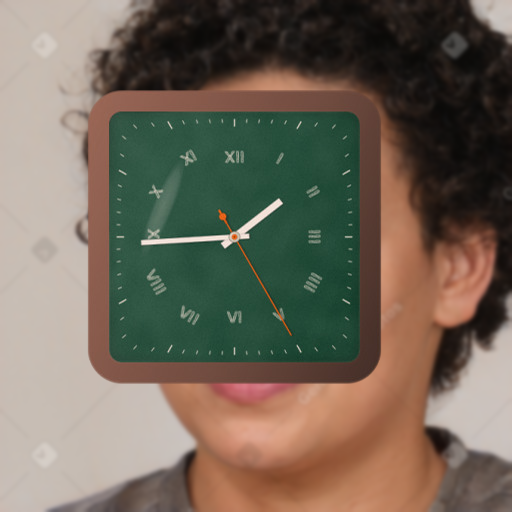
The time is h=1 m=44 s=25
